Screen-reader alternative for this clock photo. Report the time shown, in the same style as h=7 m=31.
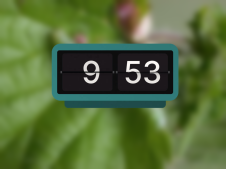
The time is h=9 m=53
